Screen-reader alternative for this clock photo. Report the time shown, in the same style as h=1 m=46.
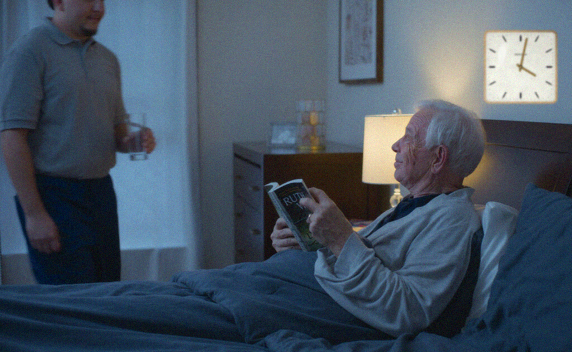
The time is h=4 m=2
